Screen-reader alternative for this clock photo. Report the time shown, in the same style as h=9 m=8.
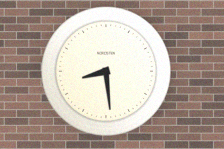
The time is h=8 m=29
